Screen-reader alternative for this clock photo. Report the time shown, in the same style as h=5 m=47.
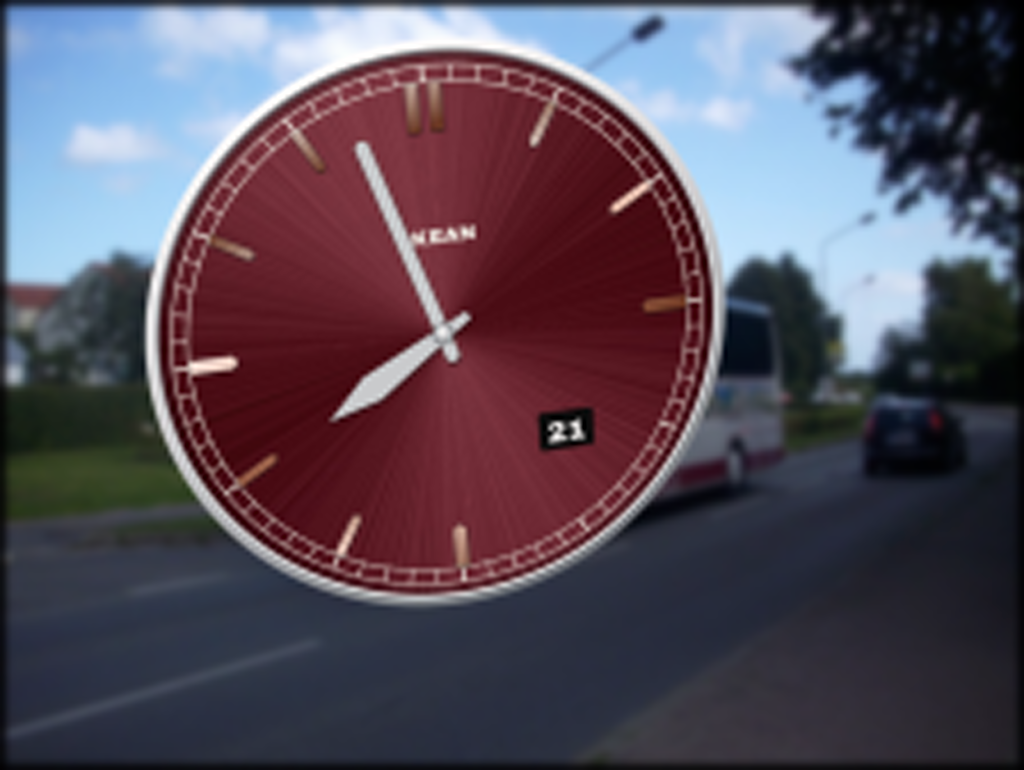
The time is h=7 m=57
